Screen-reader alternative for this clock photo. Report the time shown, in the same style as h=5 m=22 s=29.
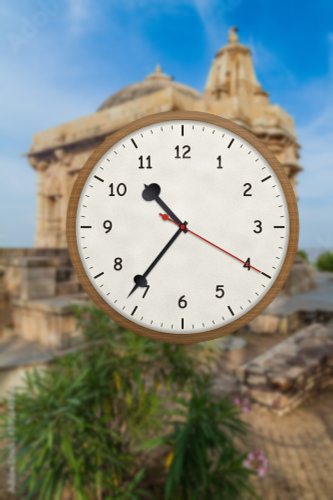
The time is h=10 m=36 s=20
